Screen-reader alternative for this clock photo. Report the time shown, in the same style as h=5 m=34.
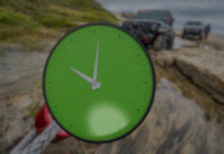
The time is h=10 m=1
